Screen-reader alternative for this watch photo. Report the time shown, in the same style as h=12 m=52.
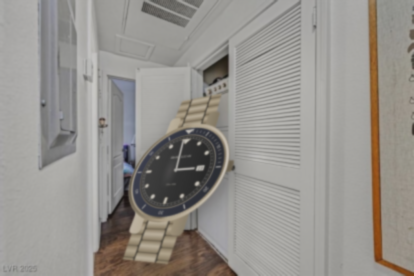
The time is h=2 m=59
